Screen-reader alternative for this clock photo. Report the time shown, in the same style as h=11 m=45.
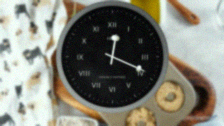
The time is h=12 m=19
